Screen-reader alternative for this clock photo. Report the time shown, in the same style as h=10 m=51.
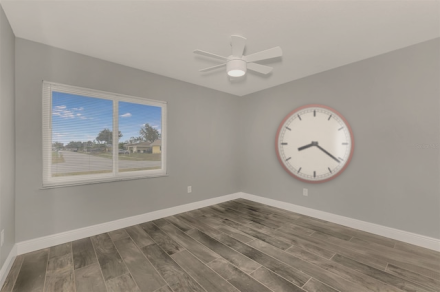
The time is h=8 m=21
